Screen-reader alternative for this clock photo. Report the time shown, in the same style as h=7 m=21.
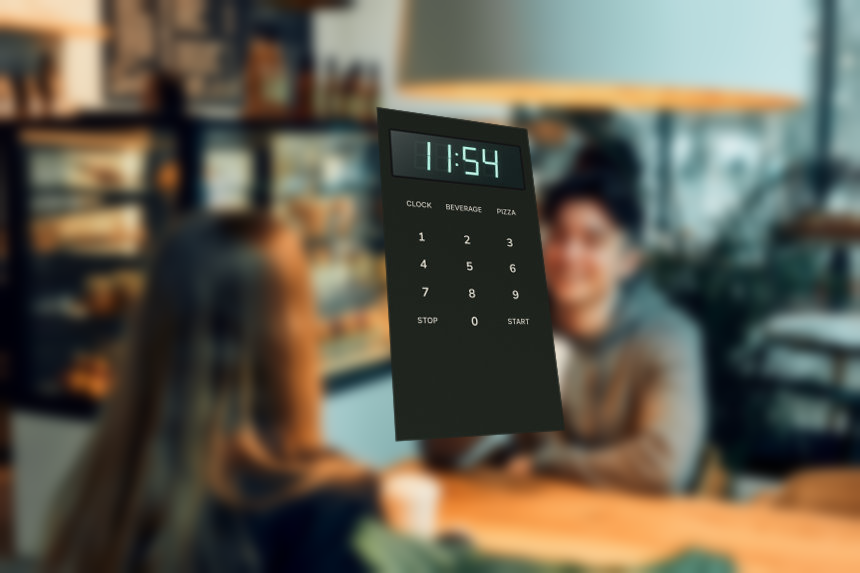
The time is h=11 m=54
